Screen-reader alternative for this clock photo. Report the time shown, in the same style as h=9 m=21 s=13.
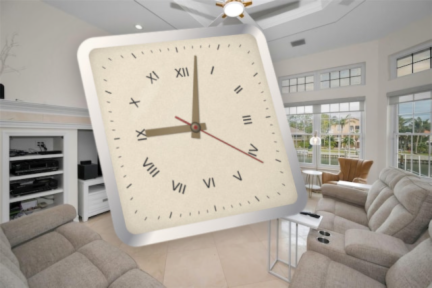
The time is h=9 m=2 s=21
